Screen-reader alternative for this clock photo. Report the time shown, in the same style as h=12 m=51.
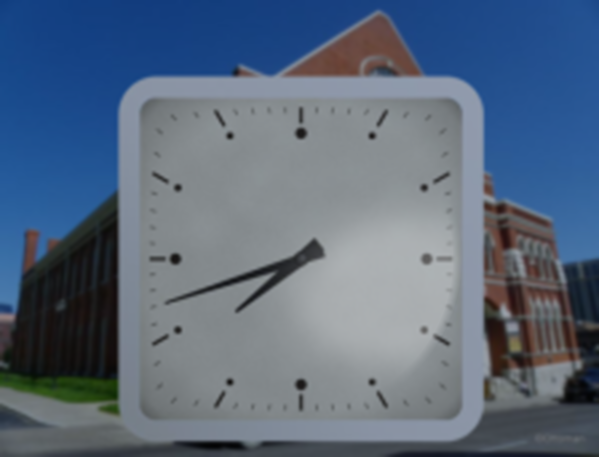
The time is h=7 m=42
